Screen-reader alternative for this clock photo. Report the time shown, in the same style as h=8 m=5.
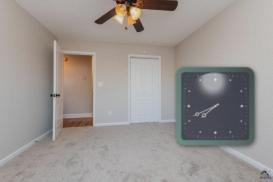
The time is h=7 m=41
